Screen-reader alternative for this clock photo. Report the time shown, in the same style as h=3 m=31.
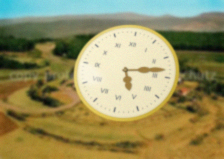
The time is h=5 m=13
